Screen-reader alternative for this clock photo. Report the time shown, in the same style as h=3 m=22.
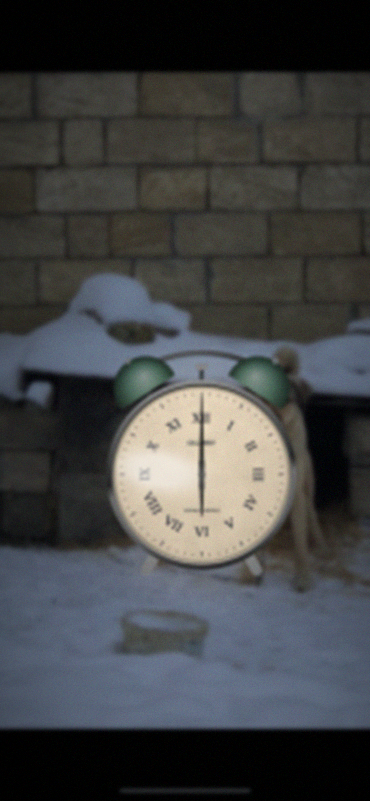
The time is h=6 m=0
